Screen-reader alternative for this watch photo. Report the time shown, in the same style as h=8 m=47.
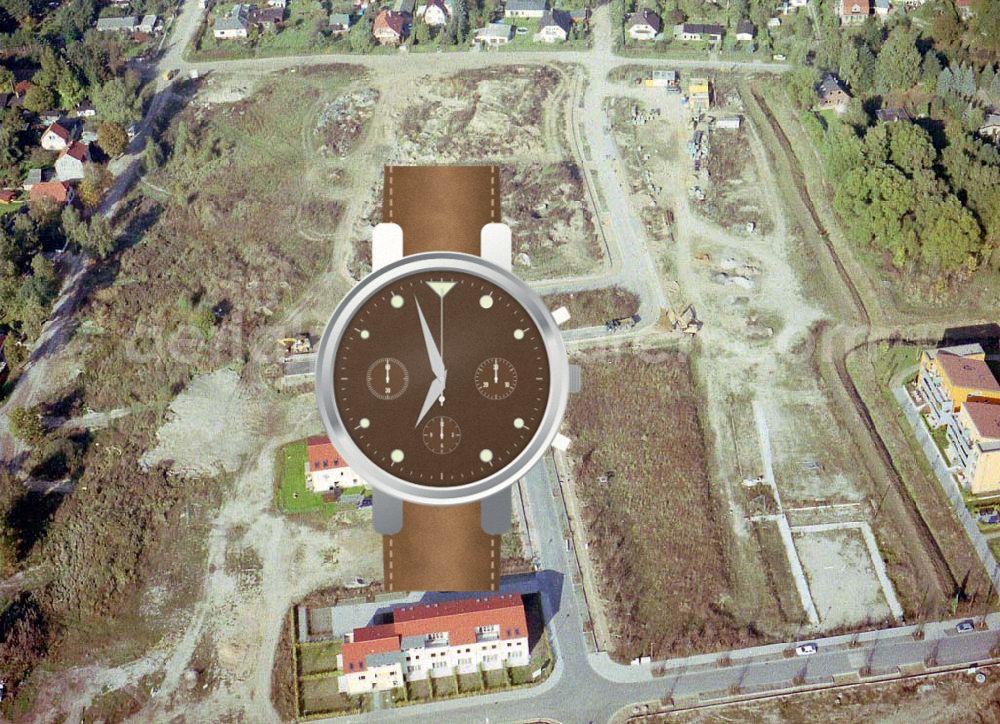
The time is h=6 m=57
